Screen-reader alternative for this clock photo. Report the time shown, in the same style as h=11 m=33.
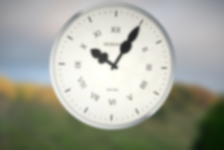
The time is h=10 m=5
